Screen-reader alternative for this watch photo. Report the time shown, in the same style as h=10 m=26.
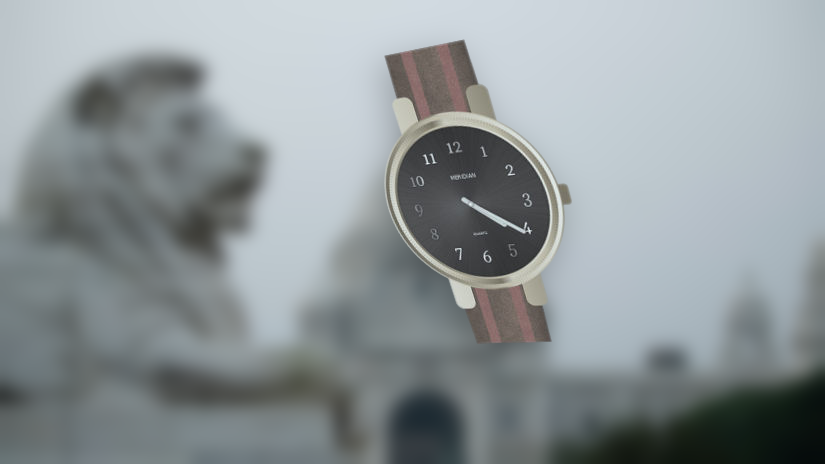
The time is h=4 m=21
